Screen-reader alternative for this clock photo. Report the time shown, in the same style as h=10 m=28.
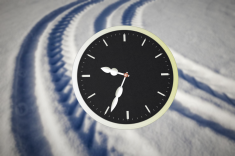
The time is h=9 m=34
